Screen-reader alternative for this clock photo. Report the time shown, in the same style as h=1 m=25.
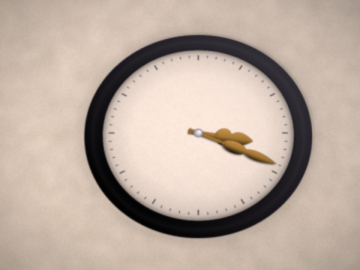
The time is h=3 m=19
